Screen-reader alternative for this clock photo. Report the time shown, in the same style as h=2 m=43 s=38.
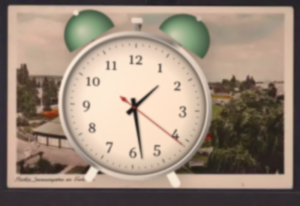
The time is h=1 m=28 s=21
